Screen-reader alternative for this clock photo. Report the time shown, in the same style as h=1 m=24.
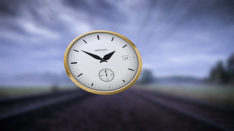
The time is h=1 m=51
